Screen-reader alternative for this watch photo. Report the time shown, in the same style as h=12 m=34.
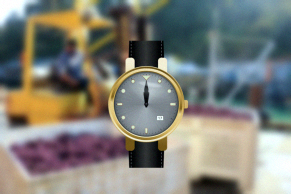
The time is h=12 m=0
